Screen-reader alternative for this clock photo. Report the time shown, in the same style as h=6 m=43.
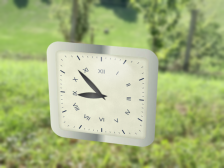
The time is h=8 m=53
